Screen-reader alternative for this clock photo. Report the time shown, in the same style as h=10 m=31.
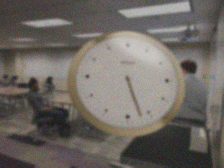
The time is h=5 m=27
